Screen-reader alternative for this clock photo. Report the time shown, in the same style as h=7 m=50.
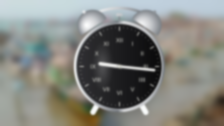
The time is h=9 m=16
